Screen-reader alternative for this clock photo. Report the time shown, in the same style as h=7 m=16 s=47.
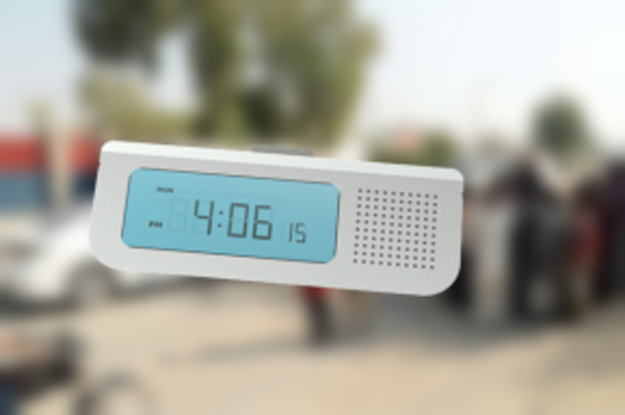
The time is h=4 m=6 s=15
